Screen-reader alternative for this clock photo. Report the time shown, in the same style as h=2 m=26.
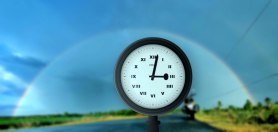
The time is h=3 m=2
